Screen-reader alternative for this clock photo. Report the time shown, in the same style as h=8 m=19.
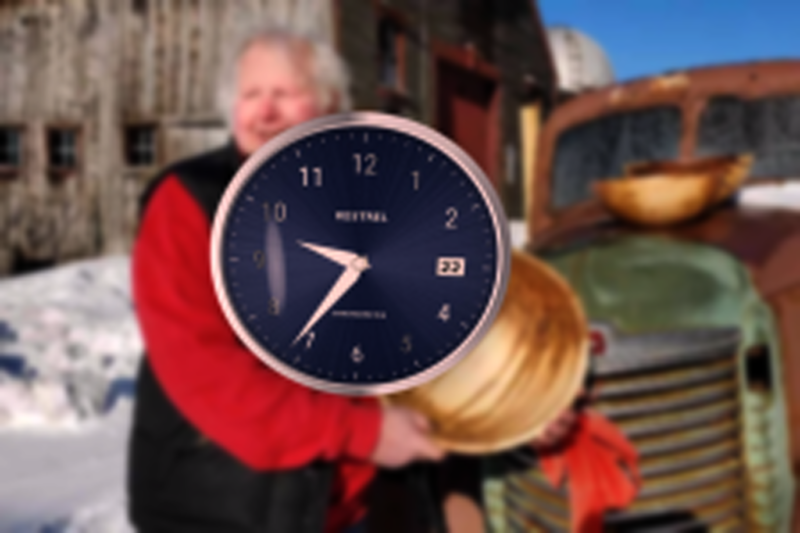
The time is h=9 m=36
